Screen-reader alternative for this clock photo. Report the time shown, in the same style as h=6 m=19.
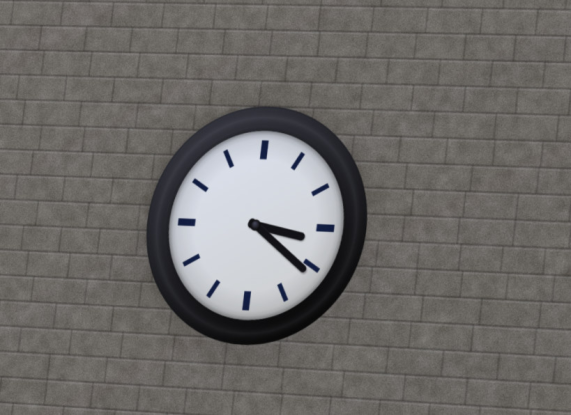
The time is h=3 m=21
